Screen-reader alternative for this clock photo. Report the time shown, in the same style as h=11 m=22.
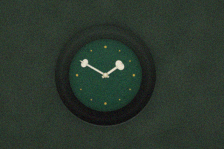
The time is h=1 m=50
